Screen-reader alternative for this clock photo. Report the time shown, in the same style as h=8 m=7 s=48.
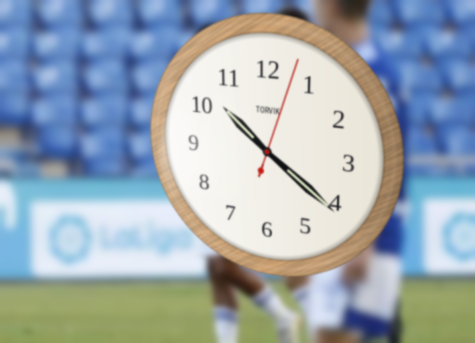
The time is h=10 m=21 s=3
